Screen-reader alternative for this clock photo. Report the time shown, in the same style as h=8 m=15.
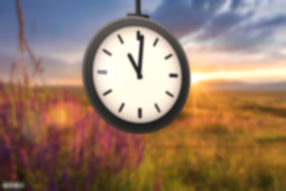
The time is h=11 m=1
